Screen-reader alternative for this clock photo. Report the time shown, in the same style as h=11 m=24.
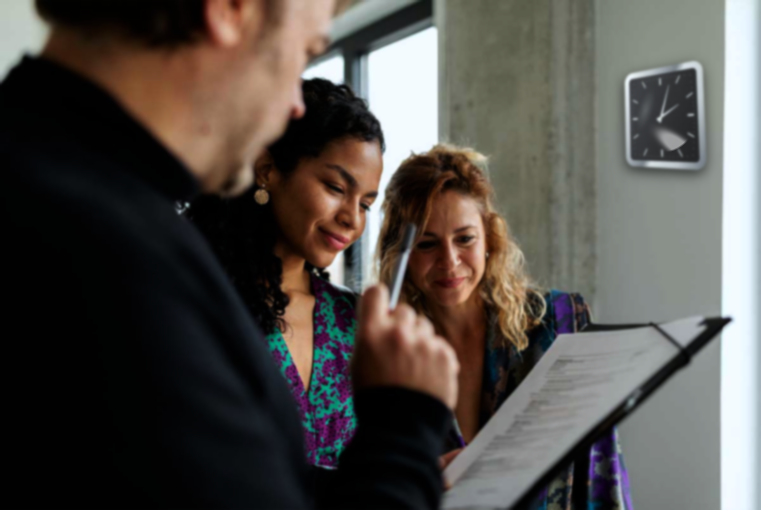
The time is h=2 m=3
